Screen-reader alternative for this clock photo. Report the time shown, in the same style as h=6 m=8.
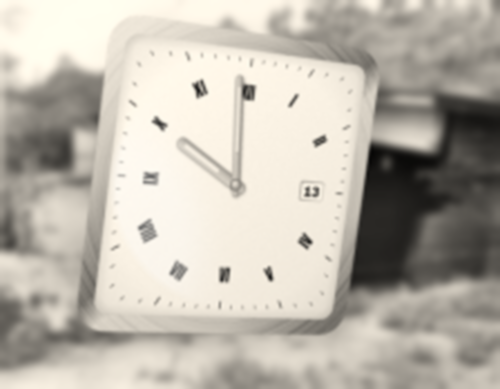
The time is h=9 m=59
